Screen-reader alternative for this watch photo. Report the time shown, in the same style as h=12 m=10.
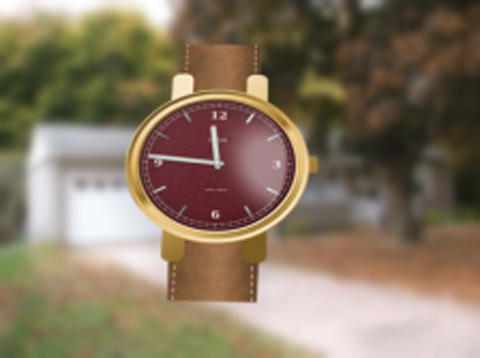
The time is h=11 m=46
